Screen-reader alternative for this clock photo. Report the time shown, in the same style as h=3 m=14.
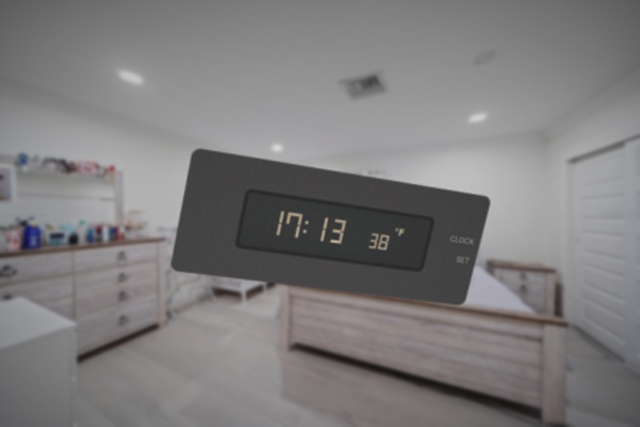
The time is h=17 m=13
